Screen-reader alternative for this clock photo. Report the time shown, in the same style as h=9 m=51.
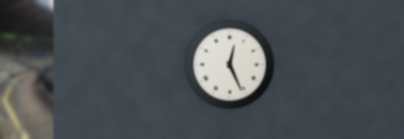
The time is h=12 m=26
